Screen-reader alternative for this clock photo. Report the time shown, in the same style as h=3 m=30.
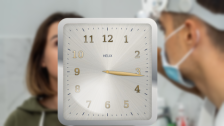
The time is h=3 m=16
